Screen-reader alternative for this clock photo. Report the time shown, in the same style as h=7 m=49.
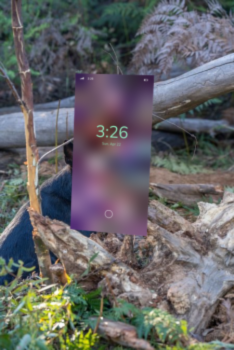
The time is h=3 m=26
